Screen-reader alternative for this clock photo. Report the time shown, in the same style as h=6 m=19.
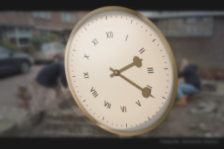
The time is h=2 m=21
